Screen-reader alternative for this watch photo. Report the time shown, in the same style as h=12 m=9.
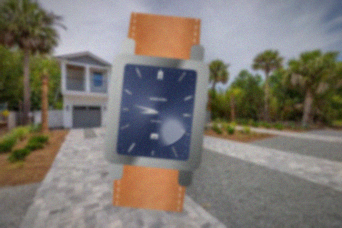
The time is h=8 m=47
